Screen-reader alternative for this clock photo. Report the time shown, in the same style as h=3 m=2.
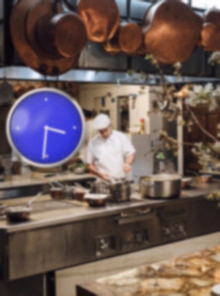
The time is h=3 m=31
